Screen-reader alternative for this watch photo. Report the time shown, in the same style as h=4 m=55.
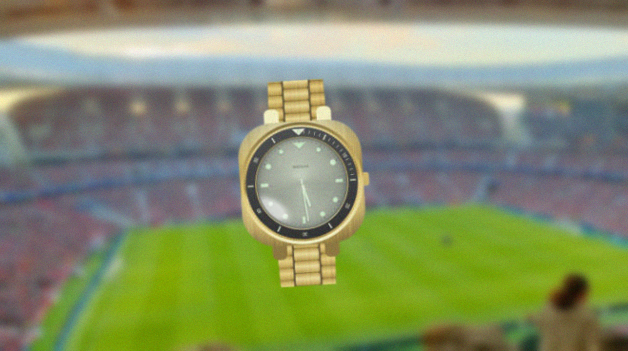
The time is h=5 m=29
